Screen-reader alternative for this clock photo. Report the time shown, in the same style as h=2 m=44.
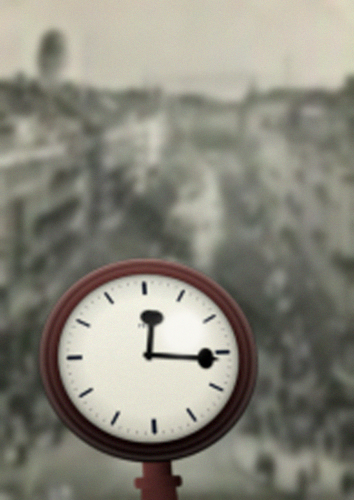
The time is h=12 m=16
